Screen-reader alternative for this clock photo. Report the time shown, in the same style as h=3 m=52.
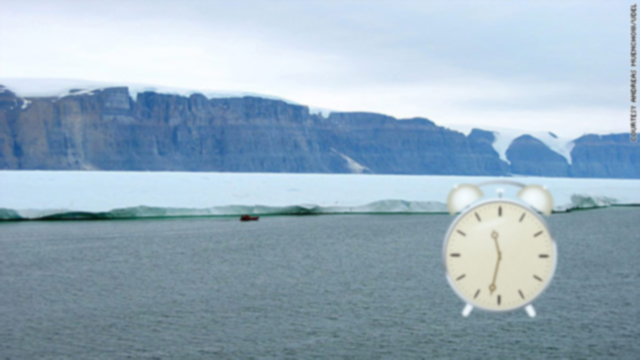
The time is h=11 m=32
